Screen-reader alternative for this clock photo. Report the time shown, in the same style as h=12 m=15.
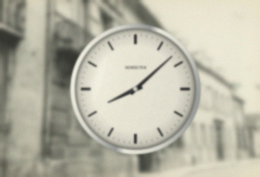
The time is h=8 m=8
